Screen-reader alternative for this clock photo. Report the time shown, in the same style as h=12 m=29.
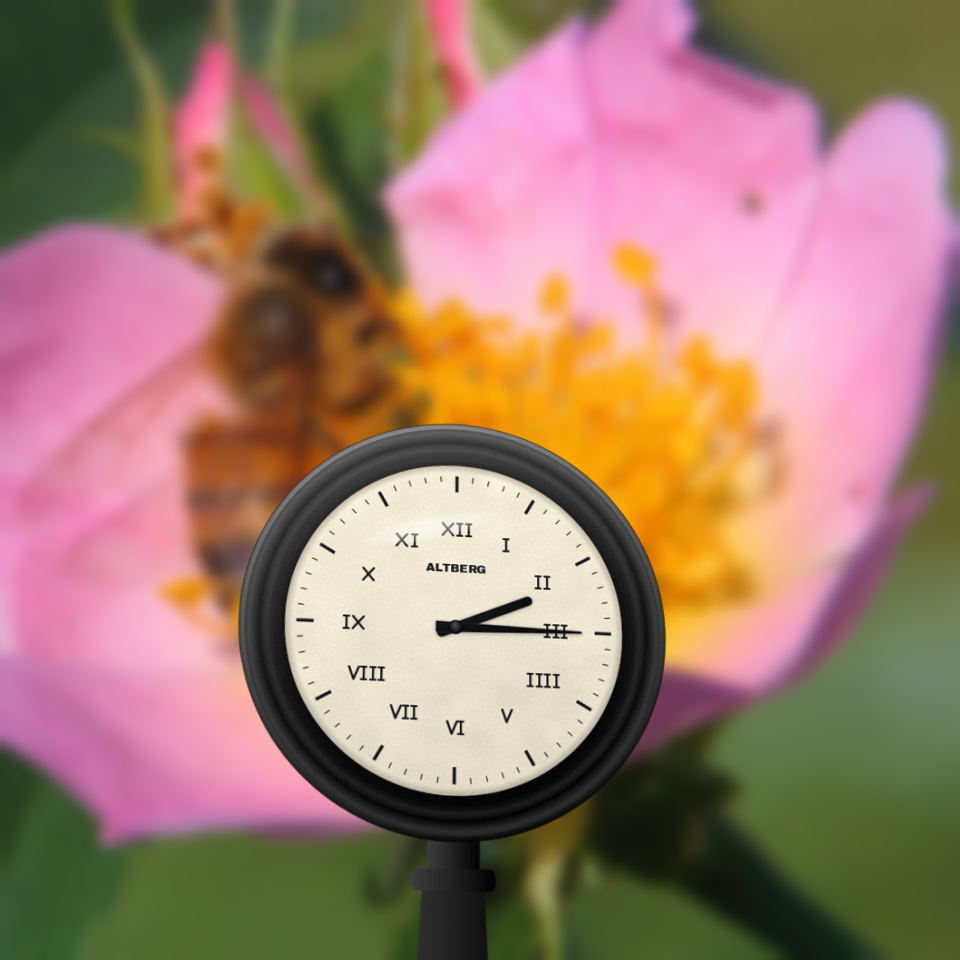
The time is h=2 m=15
